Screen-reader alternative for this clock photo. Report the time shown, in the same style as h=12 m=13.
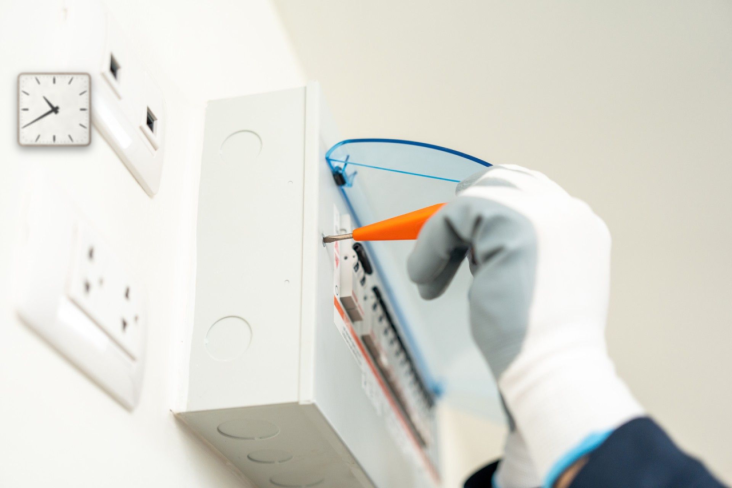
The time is h=10 m=40
